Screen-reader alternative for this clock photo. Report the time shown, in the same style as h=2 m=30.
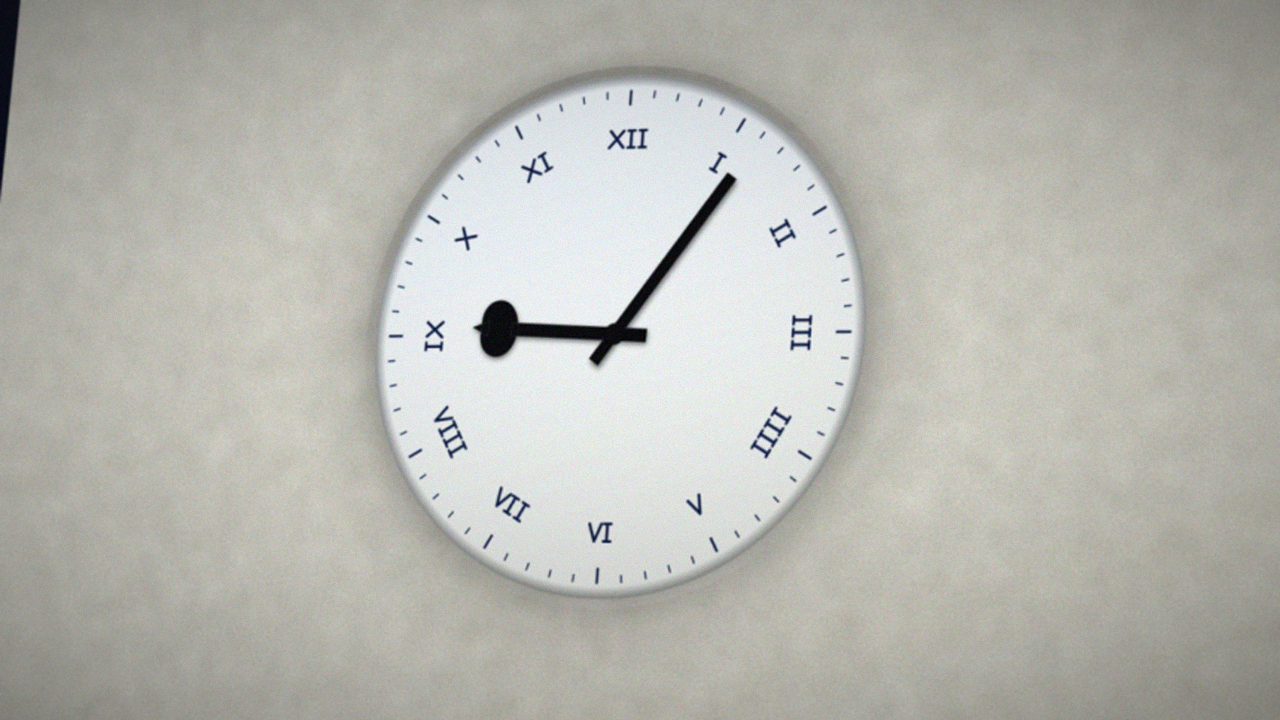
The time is h=9 m=6
